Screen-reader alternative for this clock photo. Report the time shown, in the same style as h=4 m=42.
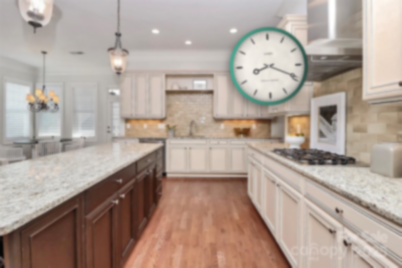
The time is h=8 m=19
